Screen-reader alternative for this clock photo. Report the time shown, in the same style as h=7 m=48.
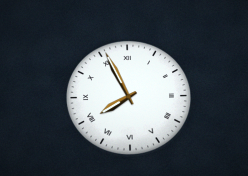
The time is h=7 m=56
